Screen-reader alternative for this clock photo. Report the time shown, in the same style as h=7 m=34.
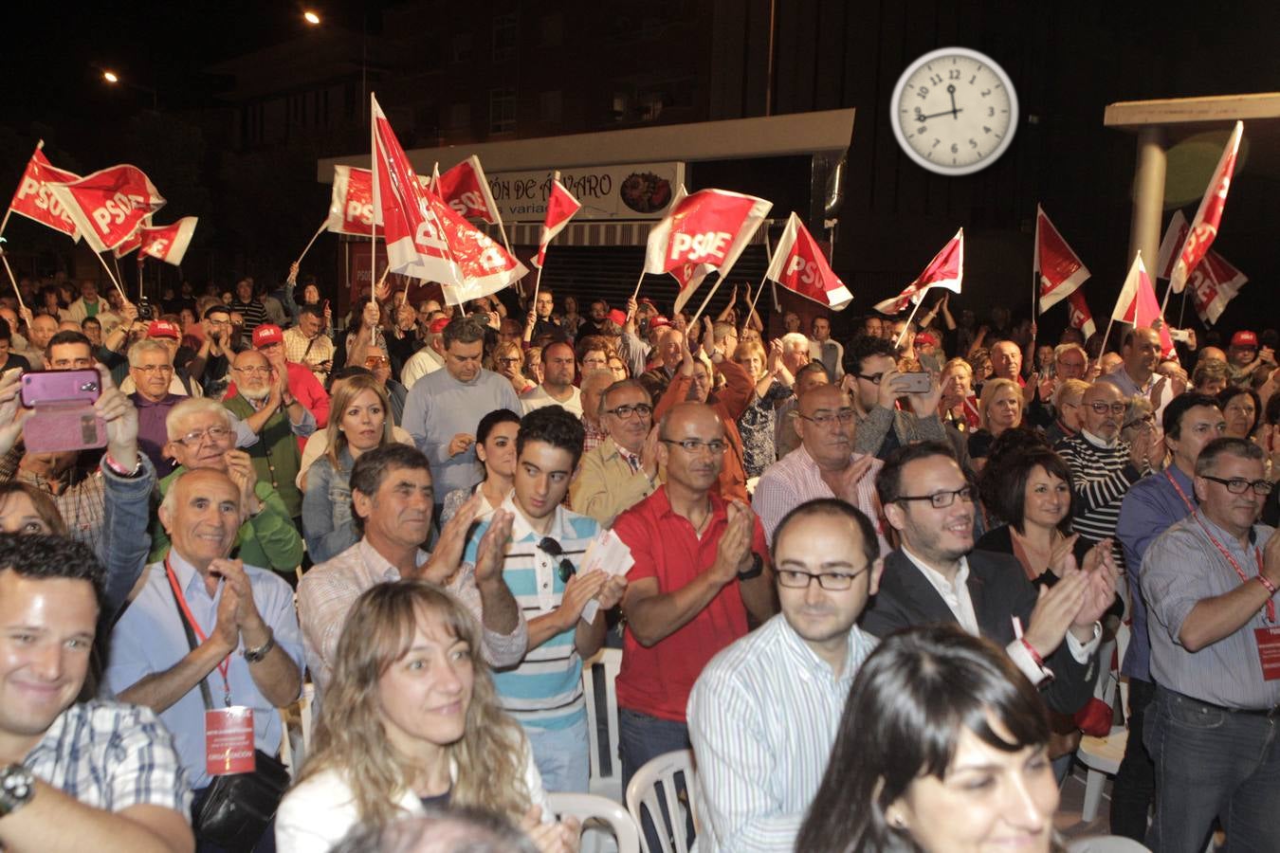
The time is h=11 m=43
